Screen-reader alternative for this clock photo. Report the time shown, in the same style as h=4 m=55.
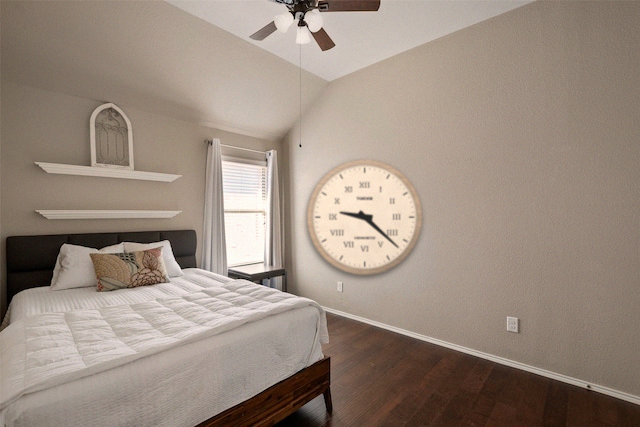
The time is h=9 m=22
